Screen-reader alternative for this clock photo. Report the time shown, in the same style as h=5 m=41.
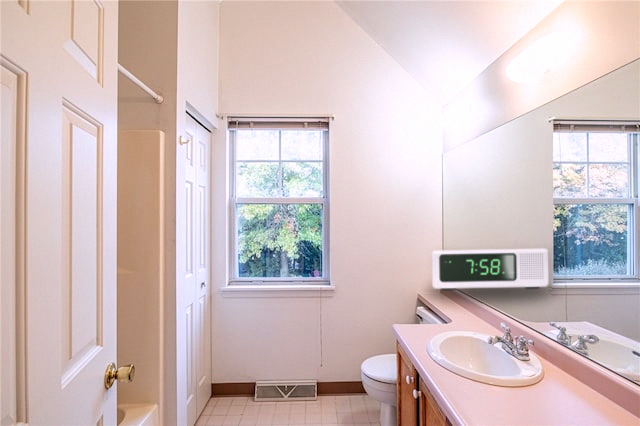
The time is h=7 m=58
